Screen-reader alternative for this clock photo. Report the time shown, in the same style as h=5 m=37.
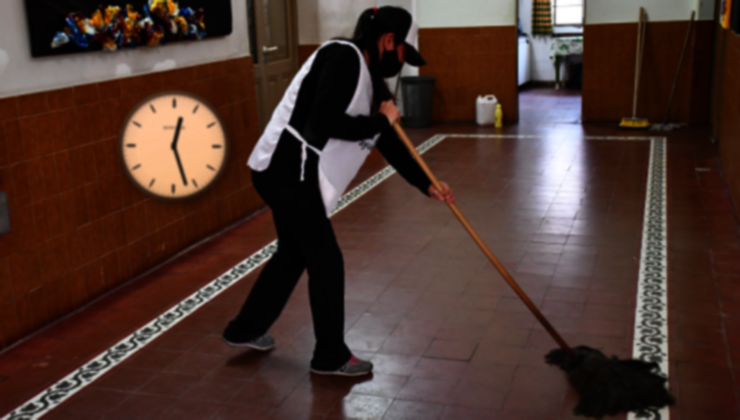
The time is h=12 m=27
